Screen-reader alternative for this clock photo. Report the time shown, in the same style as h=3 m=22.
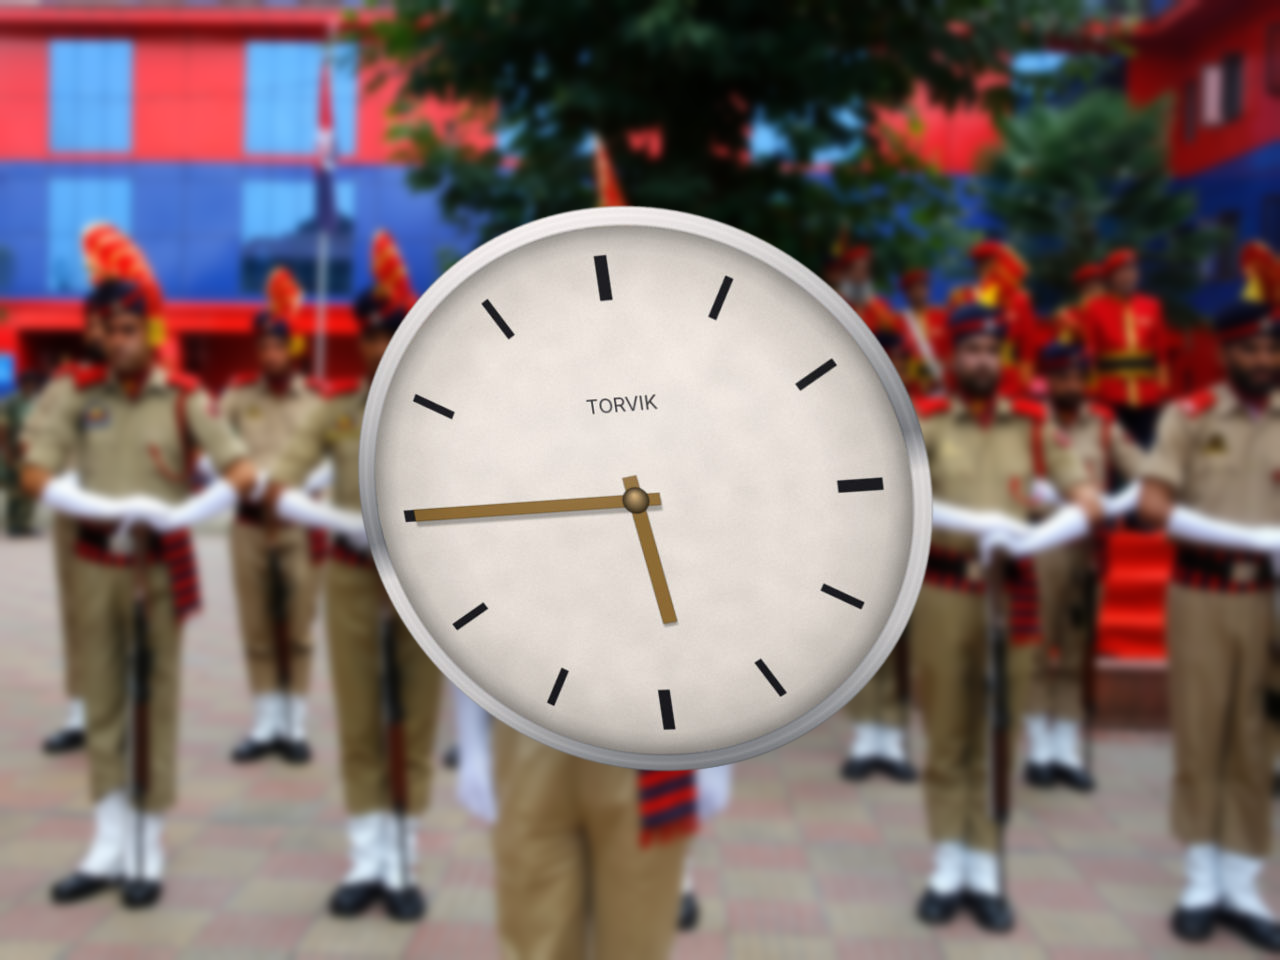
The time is h=5 m=45
